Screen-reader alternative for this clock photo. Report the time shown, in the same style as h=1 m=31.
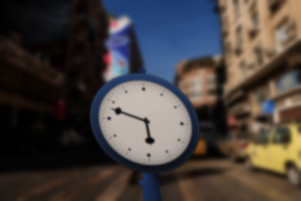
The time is h=5 m=48
